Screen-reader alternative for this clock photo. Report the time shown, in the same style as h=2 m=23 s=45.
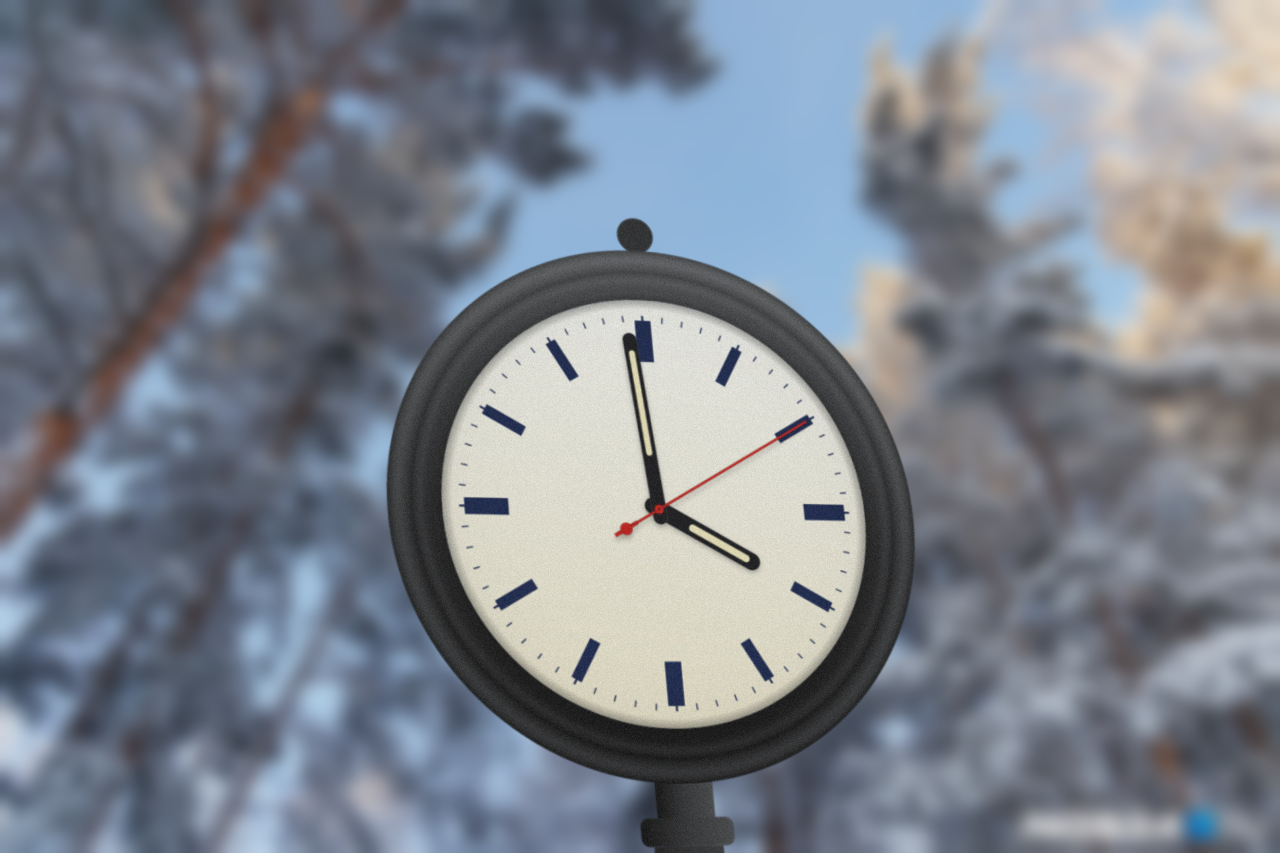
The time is h=3 m=59 s=10
